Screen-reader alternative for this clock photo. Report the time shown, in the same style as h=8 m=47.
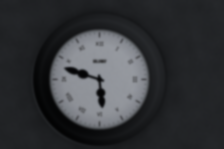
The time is h=5 m=48
